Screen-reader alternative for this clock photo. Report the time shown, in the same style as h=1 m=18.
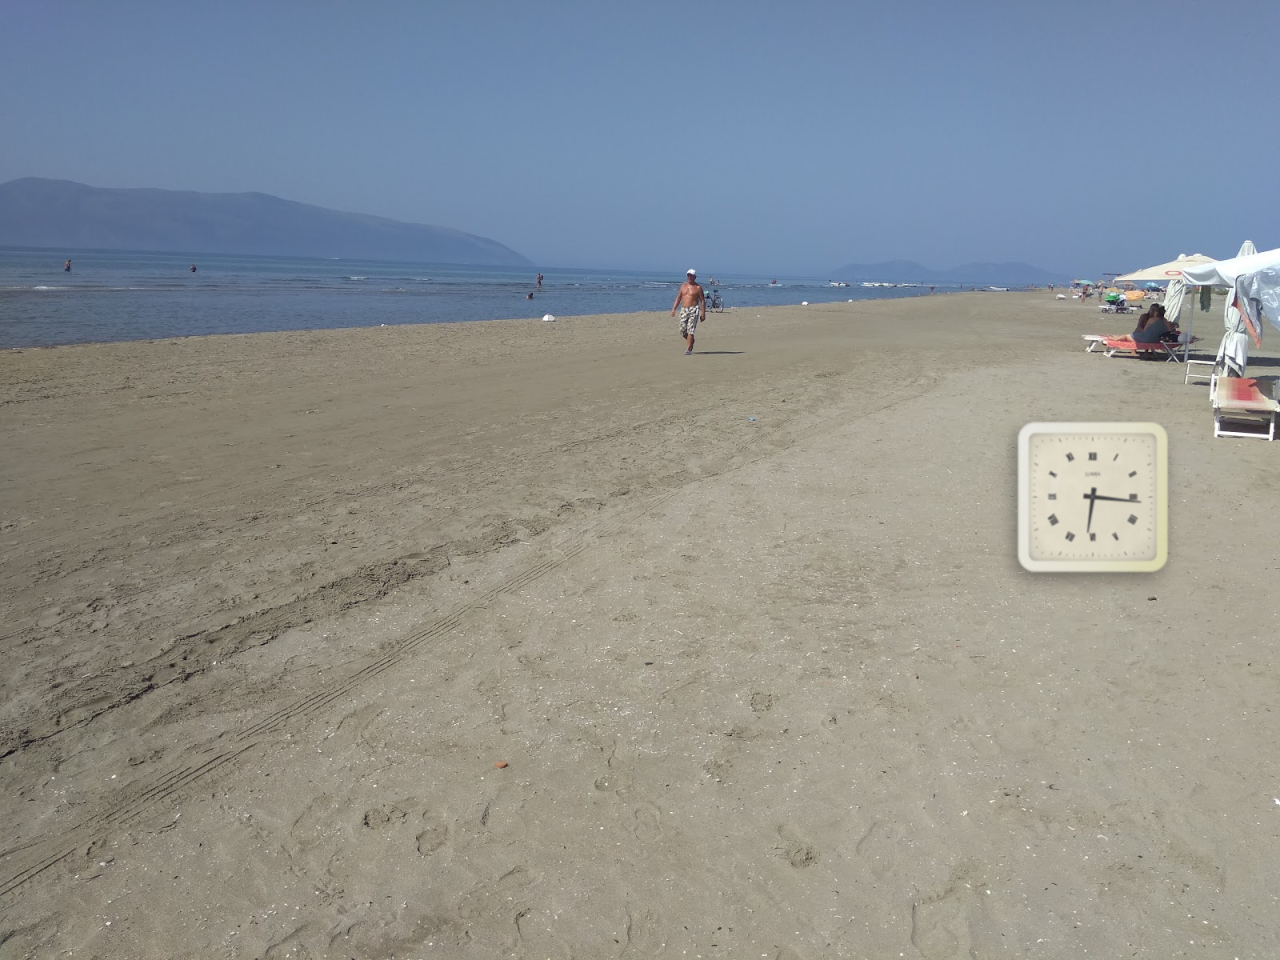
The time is h=6 m=16
